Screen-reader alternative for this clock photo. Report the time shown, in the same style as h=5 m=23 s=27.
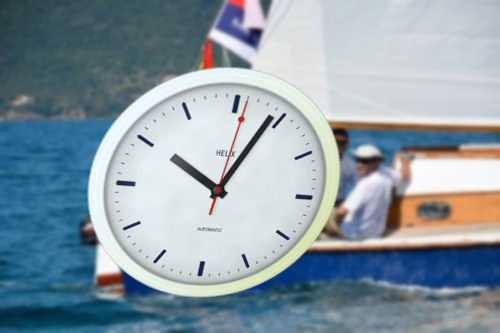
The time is h=10 m=4 s=1
